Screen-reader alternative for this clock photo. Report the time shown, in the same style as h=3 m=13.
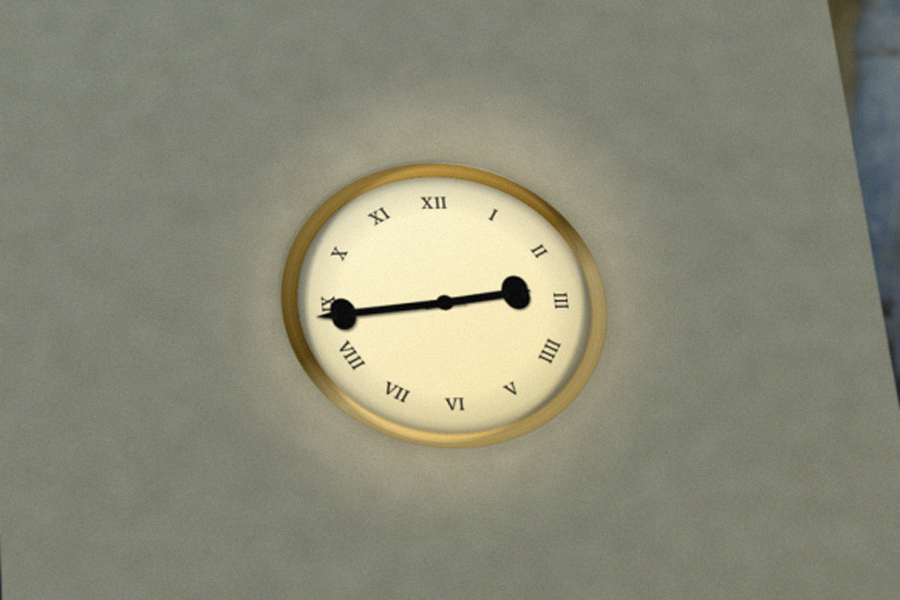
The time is h=2 m=44
